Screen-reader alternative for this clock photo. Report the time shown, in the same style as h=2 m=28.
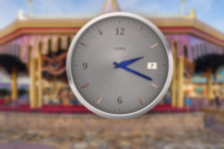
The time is h=2 m=19
